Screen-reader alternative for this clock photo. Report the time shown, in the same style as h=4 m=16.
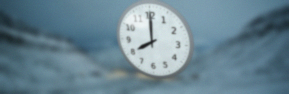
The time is h=8 m=0
